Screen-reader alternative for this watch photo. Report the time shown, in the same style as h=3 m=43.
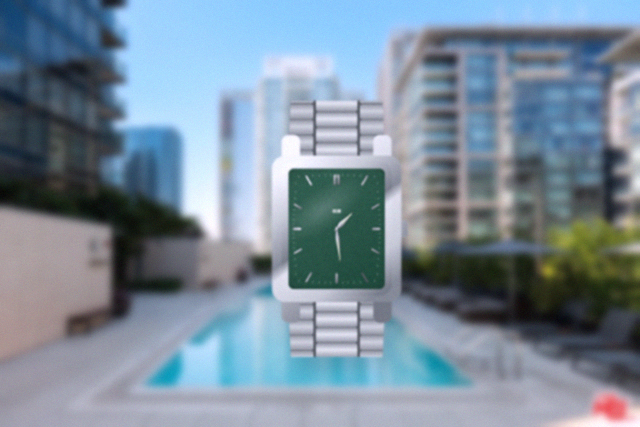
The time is h=1 m=29
